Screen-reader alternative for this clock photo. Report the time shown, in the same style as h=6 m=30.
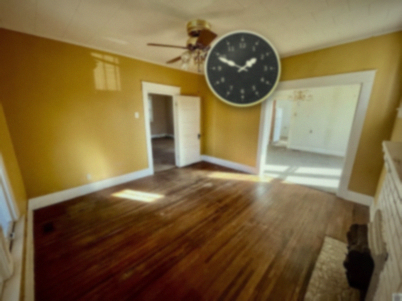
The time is h=1 m=49
